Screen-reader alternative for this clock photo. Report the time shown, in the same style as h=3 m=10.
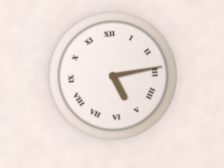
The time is h=5 m=14
